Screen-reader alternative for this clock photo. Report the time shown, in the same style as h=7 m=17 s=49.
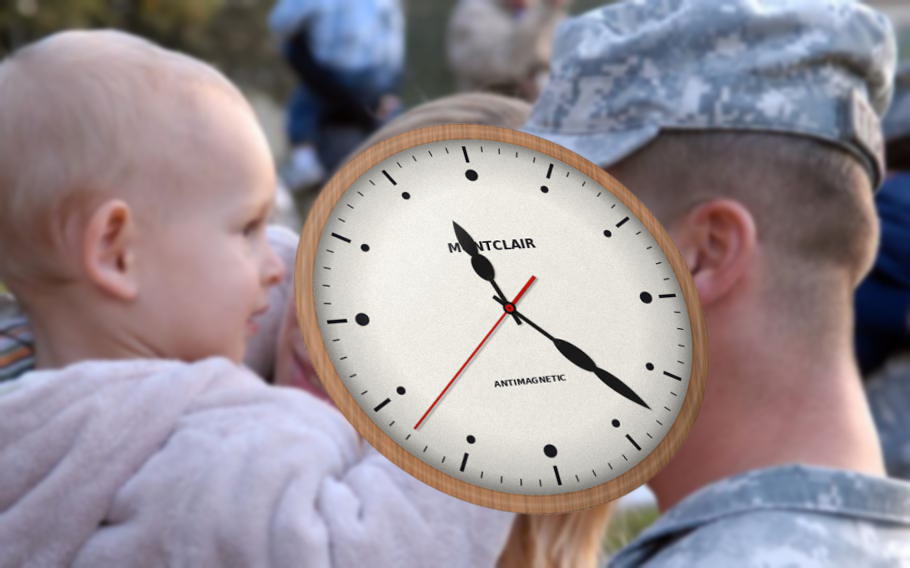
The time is h=11 m=22 s=38
